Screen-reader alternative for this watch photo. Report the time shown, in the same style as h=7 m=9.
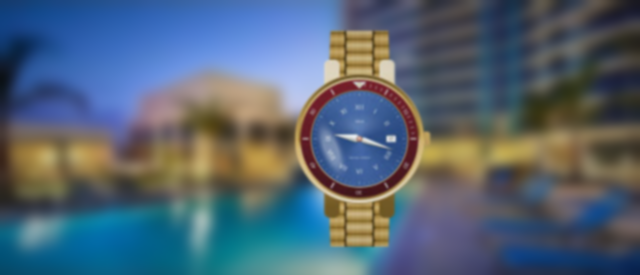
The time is h=9 m=18
